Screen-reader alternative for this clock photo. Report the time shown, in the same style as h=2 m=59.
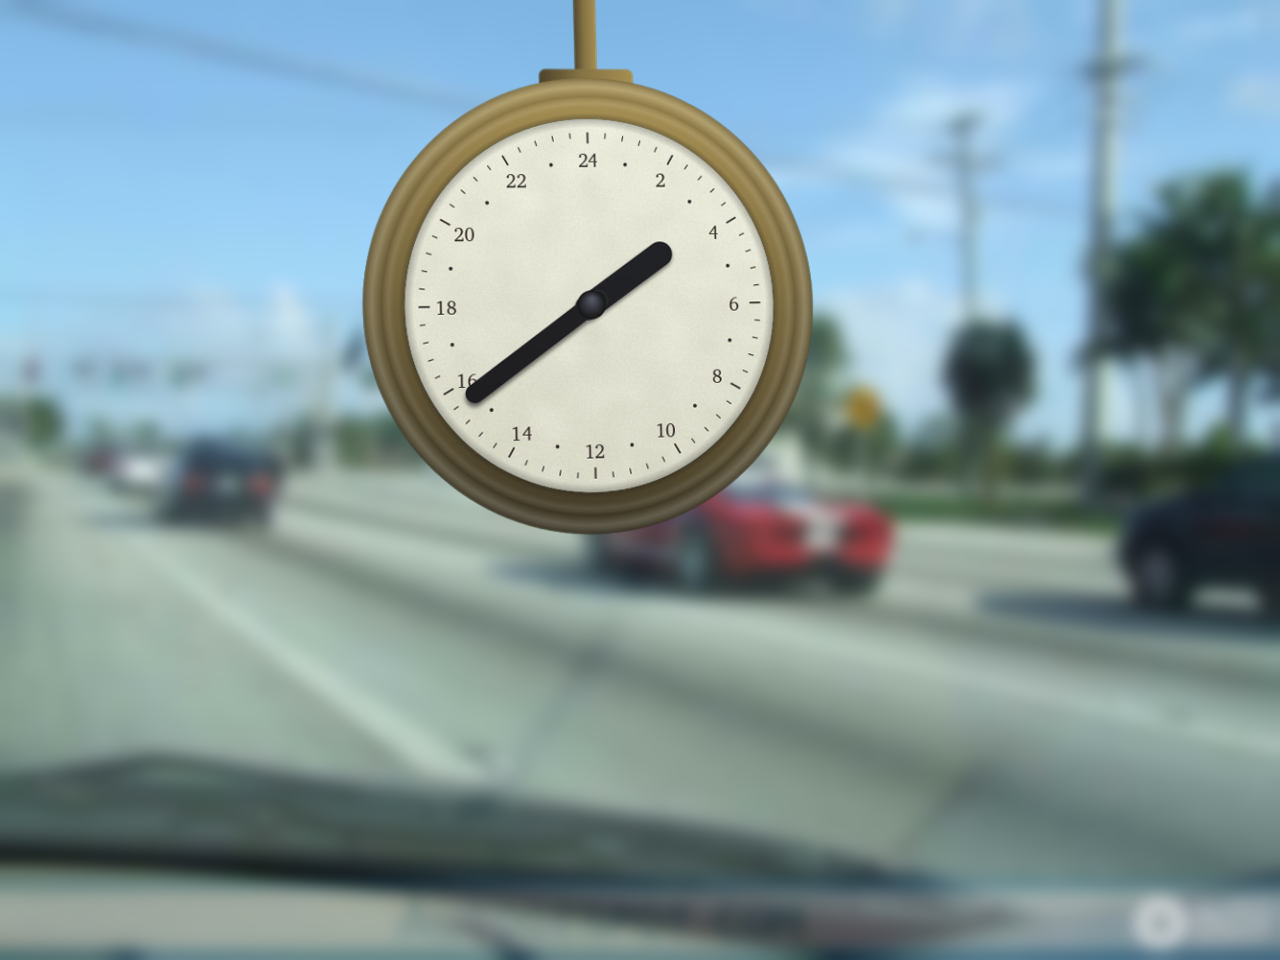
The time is h=3 m=39
